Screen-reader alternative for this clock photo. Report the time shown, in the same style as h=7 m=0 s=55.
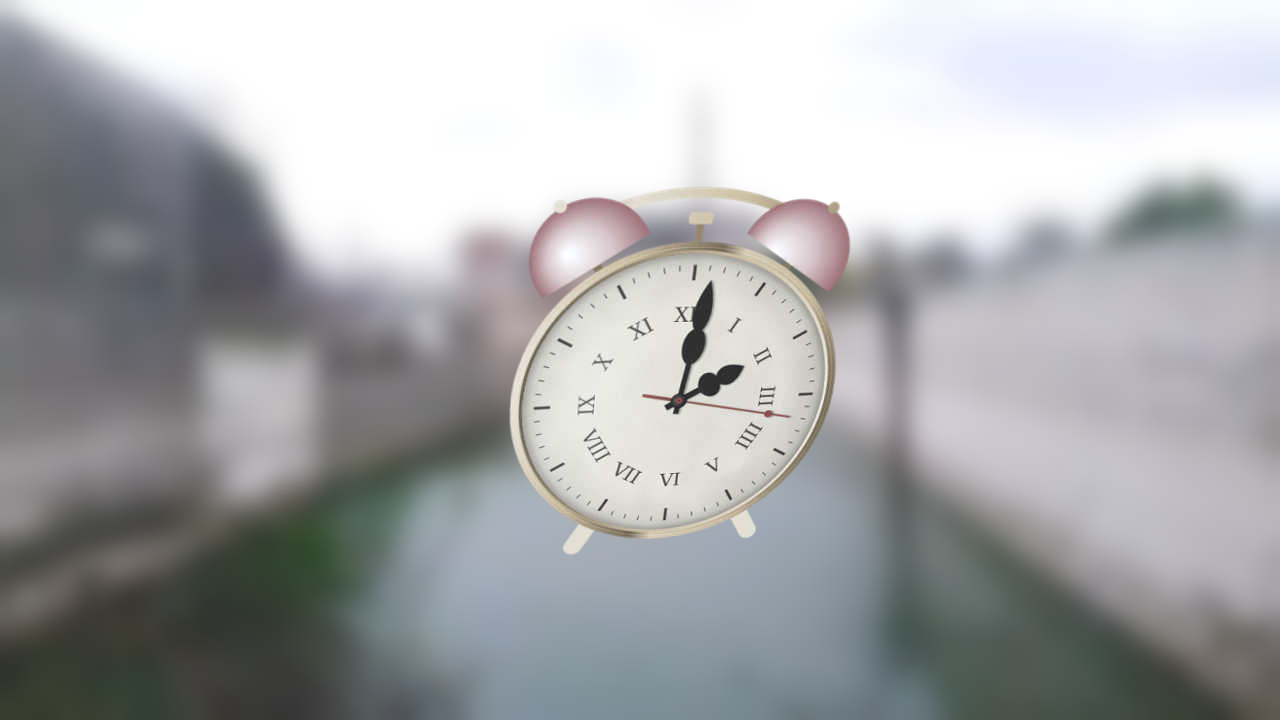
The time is h=2 m=1 s=17
